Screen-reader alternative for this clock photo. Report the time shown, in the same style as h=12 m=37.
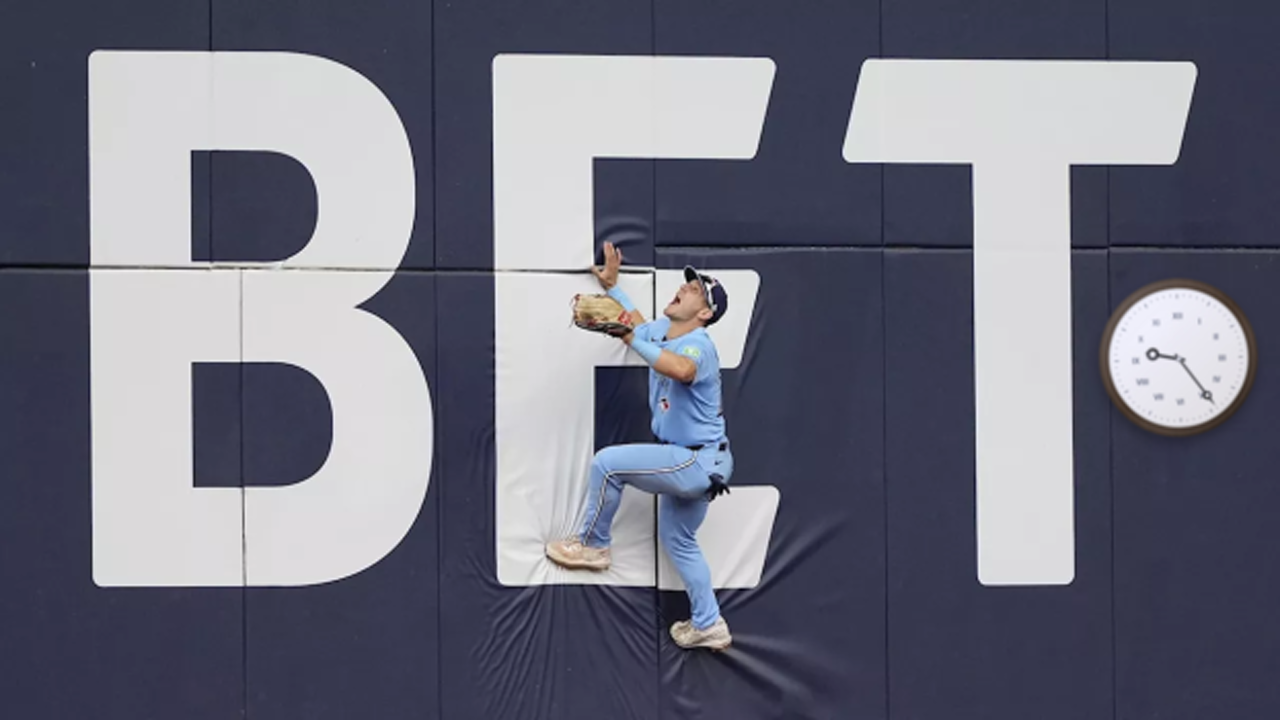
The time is h=9 m=24
